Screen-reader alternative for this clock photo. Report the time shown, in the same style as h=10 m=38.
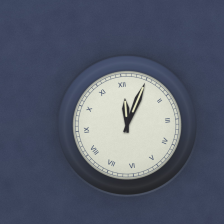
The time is h=12 m=5
